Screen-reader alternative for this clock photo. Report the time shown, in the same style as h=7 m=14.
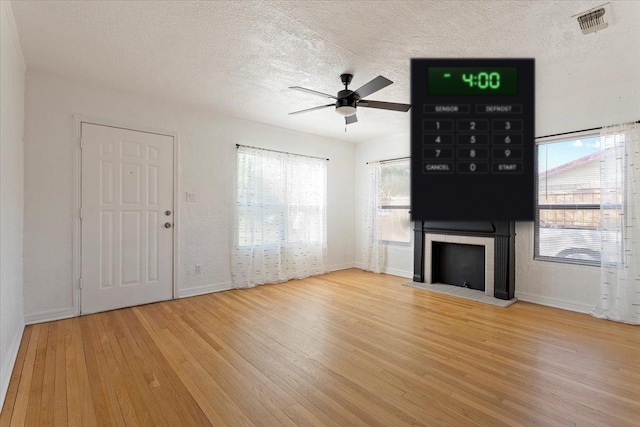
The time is h=4 m=0
